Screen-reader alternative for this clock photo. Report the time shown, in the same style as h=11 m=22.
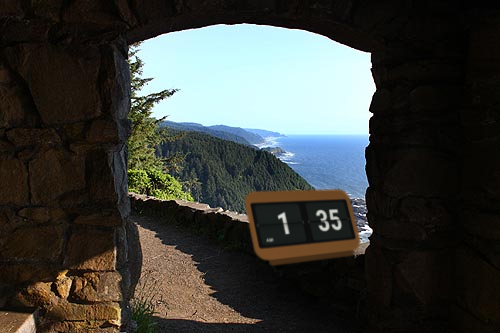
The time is h=1 m=35
